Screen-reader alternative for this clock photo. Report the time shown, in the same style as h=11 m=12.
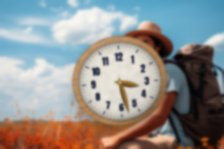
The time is h=3 m=28
